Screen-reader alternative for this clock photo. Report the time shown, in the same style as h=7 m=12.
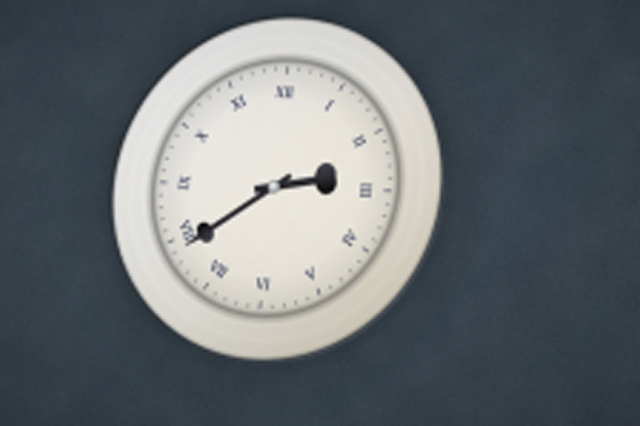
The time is h=2 m=39
